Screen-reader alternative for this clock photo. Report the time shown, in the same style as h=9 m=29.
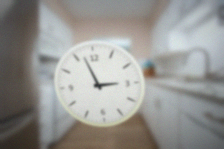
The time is h=2 m=57
